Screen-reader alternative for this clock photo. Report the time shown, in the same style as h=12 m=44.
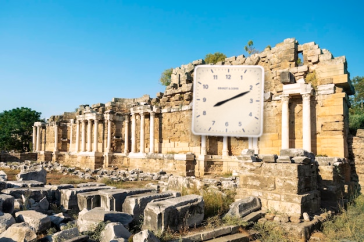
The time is h=8 m=11
